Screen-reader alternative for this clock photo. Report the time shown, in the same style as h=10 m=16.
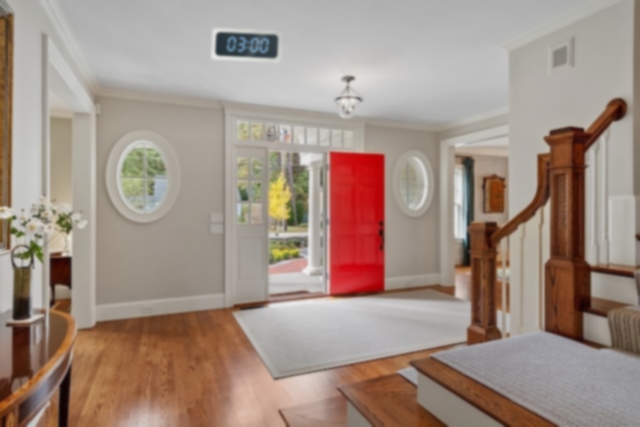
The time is h=3 m=0
